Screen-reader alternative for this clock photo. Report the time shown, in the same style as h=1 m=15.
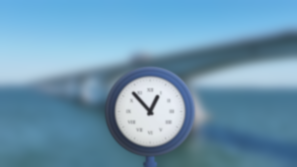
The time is h=12 m=53
